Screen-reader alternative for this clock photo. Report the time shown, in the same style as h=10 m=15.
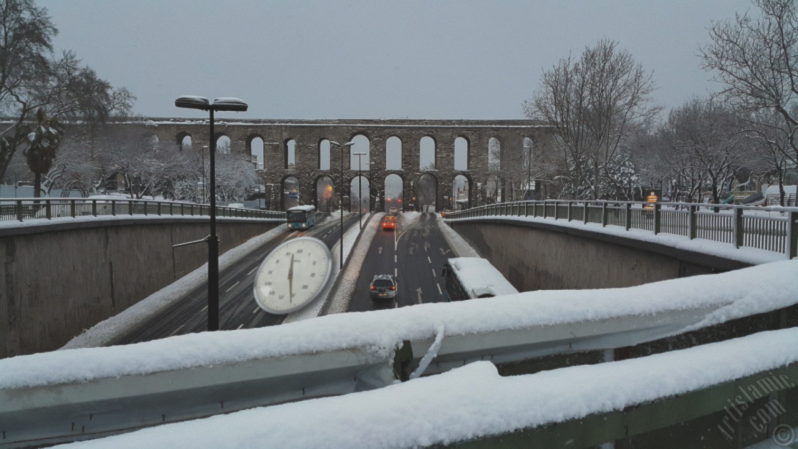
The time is h=11 m=26
